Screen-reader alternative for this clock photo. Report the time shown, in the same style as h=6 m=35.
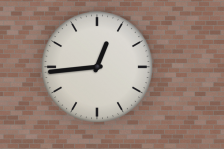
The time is h=12 m=44
